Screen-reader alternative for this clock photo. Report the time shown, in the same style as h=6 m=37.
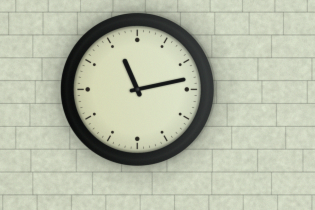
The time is h=11 m=13
